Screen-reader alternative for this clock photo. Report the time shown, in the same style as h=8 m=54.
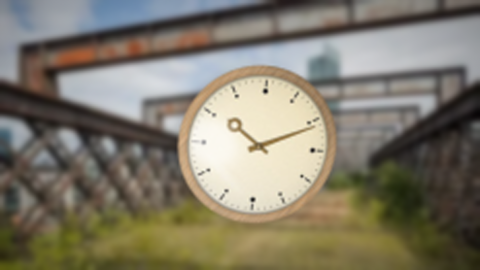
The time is h=10 m=11
